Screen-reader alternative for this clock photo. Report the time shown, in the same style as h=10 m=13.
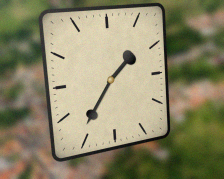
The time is h=1 m=36
